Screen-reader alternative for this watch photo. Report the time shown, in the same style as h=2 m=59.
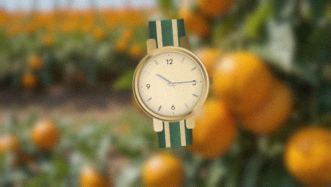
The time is h=10 m=15
